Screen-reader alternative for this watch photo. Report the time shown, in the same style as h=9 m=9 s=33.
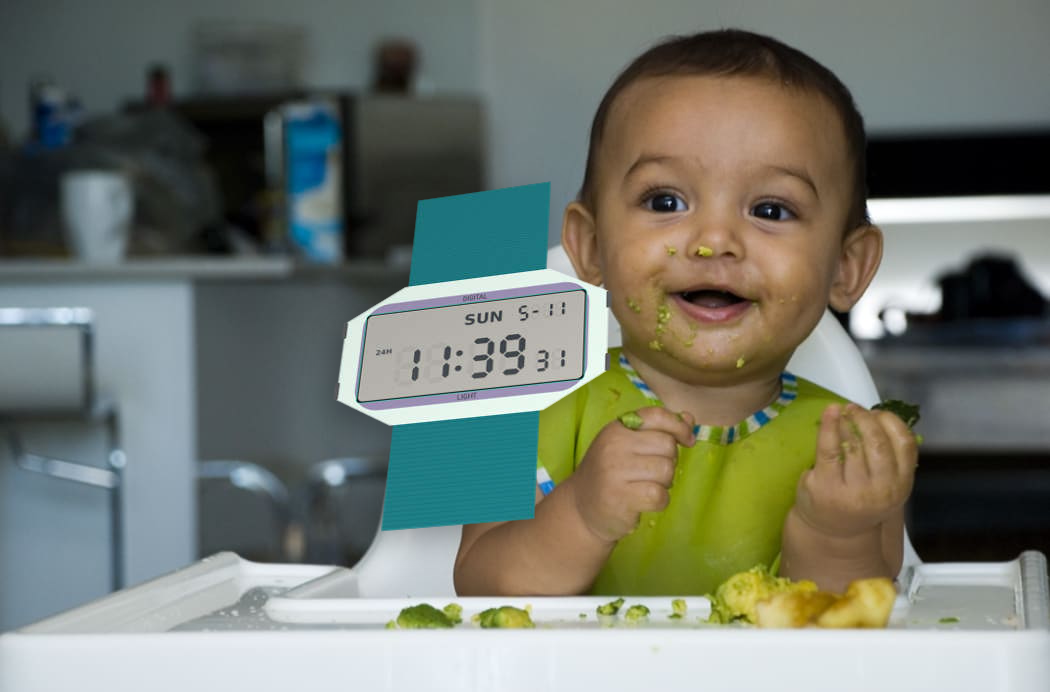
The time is h=11 m=39 s=31
